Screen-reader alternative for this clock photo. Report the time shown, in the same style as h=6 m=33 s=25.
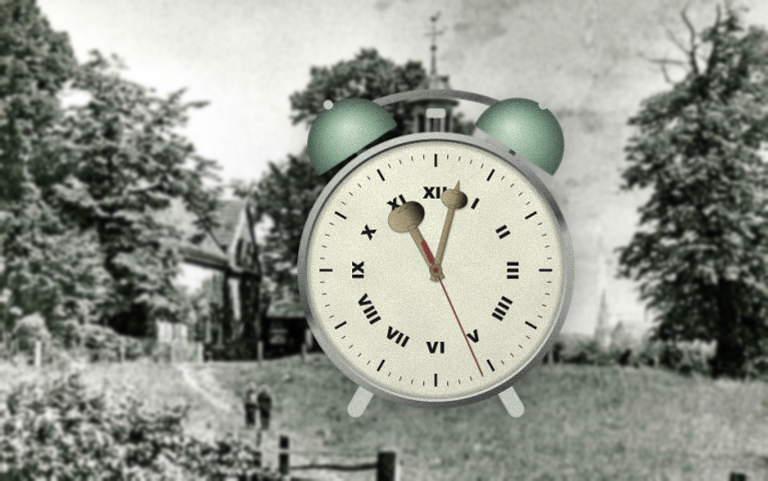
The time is h=11 m=2 s=26
